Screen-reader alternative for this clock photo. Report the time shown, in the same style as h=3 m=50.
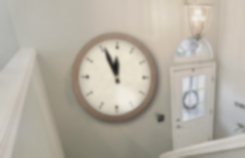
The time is h=11 m=56
